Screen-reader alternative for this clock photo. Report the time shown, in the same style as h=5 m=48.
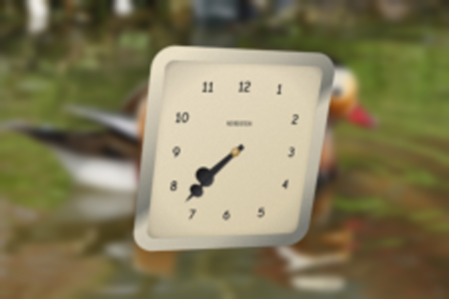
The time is h=7 m=37
